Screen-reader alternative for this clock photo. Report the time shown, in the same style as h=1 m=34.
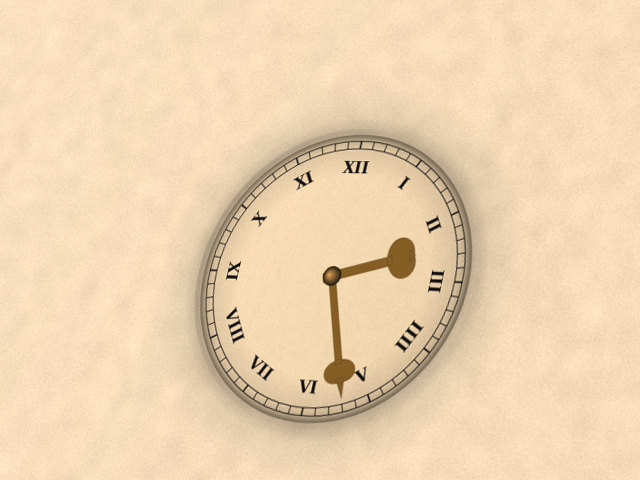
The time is h=2 m=27
